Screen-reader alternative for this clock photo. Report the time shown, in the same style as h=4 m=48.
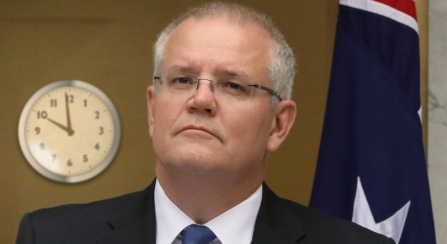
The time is h=9 m=59
